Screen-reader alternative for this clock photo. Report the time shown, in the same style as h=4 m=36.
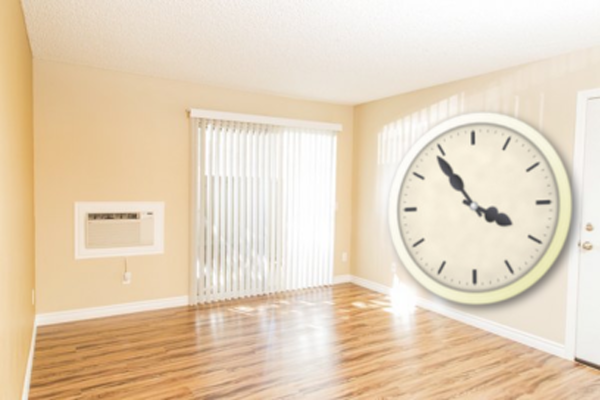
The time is h=3 m=54
